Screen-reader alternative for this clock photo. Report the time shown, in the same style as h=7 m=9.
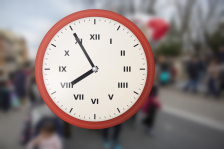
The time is h=7 m=55
